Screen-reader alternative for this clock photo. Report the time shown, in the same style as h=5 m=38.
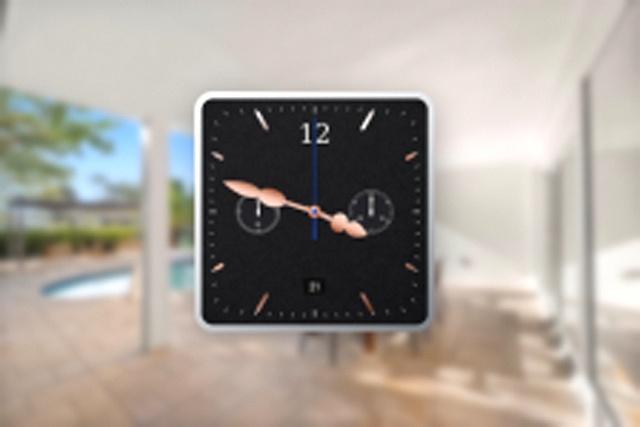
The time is h=3 m=48
